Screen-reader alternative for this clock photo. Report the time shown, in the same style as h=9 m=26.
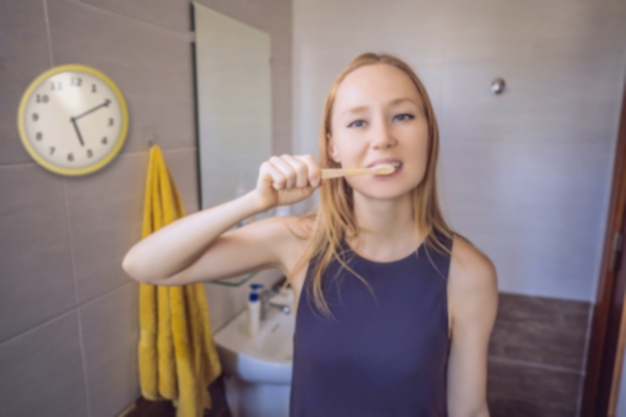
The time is h=5 m=10
